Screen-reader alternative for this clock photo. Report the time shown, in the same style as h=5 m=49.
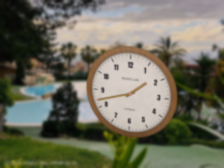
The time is h=1 m=42
